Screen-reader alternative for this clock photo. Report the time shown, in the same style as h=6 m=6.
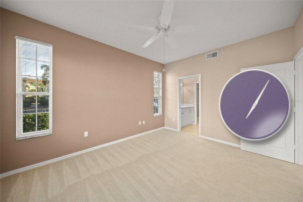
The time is h=7 m=5
